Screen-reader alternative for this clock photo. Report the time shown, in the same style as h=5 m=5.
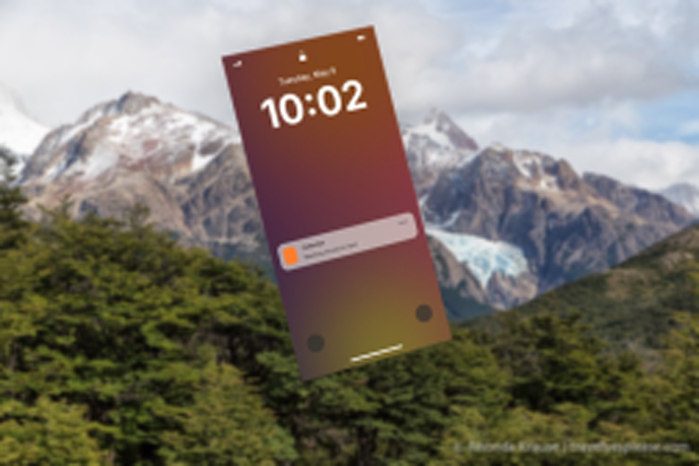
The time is h=10 m=2
